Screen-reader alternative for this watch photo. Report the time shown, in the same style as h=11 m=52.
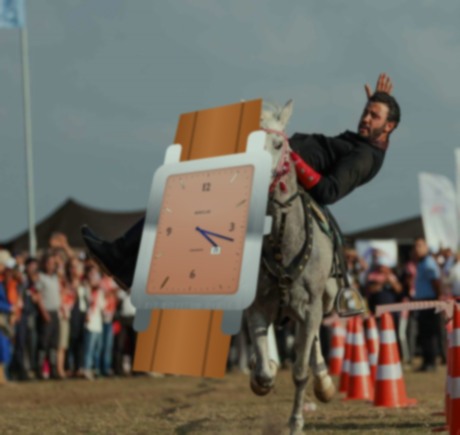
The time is h=4 m=18
